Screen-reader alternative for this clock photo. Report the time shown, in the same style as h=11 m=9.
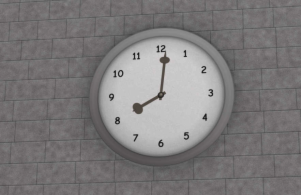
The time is h=8 m=1
